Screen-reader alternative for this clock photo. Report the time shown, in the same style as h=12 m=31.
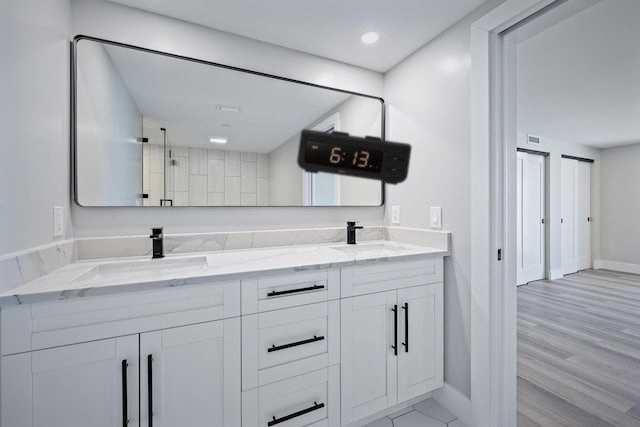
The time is h=6 m=13
